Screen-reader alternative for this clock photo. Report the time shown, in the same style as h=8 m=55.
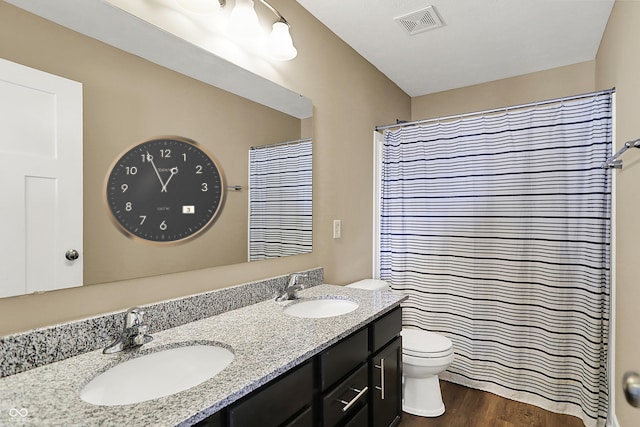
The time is h=12 m=56
